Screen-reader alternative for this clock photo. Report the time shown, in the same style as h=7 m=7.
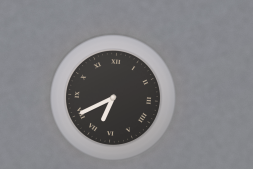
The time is h=6 m=40
